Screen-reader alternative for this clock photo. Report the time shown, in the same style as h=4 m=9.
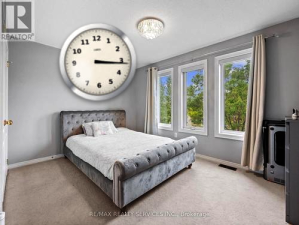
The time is h=3 m=16
